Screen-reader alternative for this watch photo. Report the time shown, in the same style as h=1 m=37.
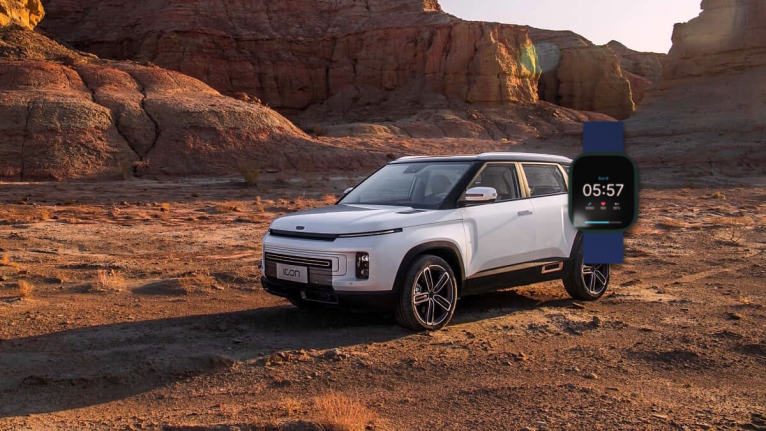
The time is h=5 m=57
